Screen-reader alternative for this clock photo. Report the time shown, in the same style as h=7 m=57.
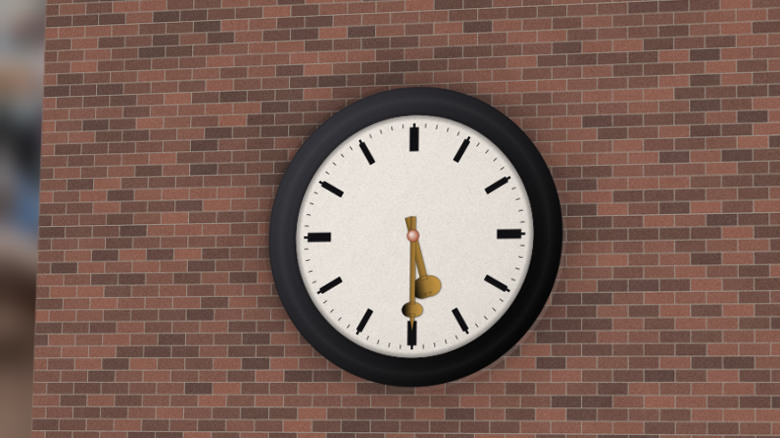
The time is h=5 m=30
